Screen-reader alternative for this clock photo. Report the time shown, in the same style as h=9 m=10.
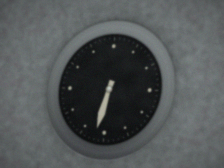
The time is h=6 m=32
